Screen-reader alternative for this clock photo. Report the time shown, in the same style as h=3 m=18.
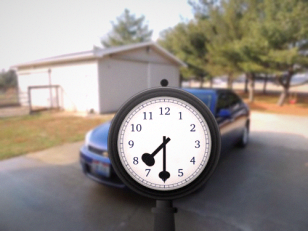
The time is h=7 m=30
